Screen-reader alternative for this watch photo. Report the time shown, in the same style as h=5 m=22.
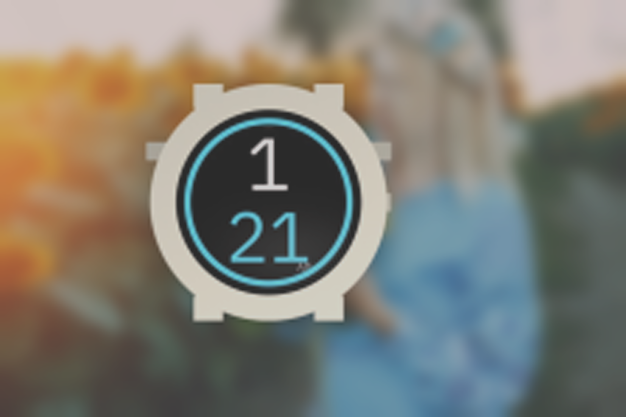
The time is h=1 m=21
